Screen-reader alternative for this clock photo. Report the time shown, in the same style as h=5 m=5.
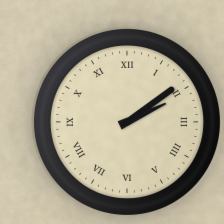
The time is h=2 m=9
